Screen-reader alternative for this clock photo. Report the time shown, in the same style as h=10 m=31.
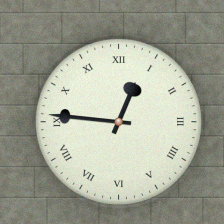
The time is h=12 m=46
